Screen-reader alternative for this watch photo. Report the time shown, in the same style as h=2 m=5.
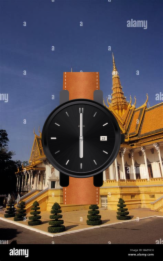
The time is h=6 m=0
